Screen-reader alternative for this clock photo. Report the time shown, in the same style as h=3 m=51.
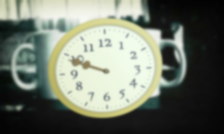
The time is h=9 m=49
